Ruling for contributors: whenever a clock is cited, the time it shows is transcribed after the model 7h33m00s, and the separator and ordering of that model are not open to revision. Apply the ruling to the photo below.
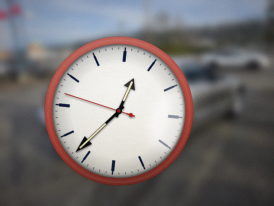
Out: 12h36m47s
